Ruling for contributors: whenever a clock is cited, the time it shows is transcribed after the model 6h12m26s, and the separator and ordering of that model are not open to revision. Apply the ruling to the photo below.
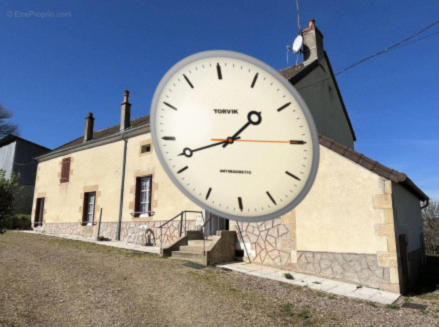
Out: 1h42m15s
